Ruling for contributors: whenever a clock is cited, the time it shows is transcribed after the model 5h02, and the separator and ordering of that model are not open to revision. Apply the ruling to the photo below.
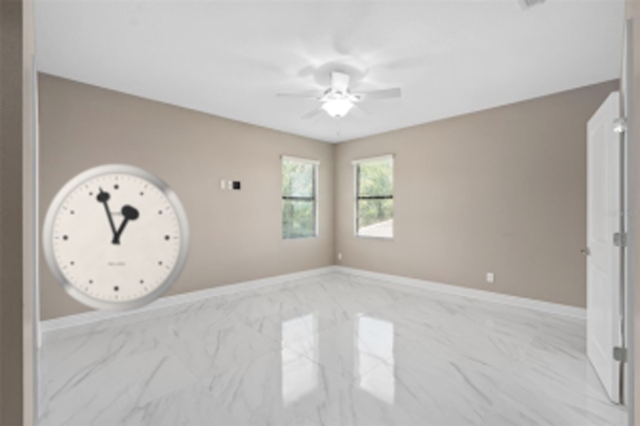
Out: 12h57
